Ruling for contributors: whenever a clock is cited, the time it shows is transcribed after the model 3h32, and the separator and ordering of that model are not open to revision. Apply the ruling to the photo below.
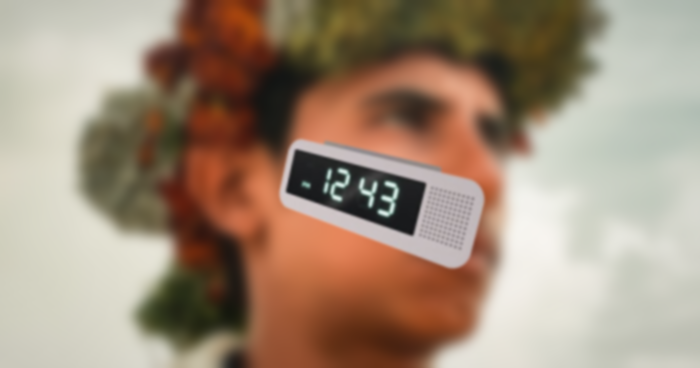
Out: 12h43
